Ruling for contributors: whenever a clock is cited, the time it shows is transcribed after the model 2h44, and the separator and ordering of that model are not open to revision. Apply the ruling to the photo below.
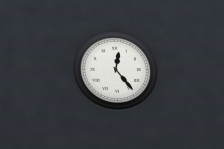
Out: 12h24
